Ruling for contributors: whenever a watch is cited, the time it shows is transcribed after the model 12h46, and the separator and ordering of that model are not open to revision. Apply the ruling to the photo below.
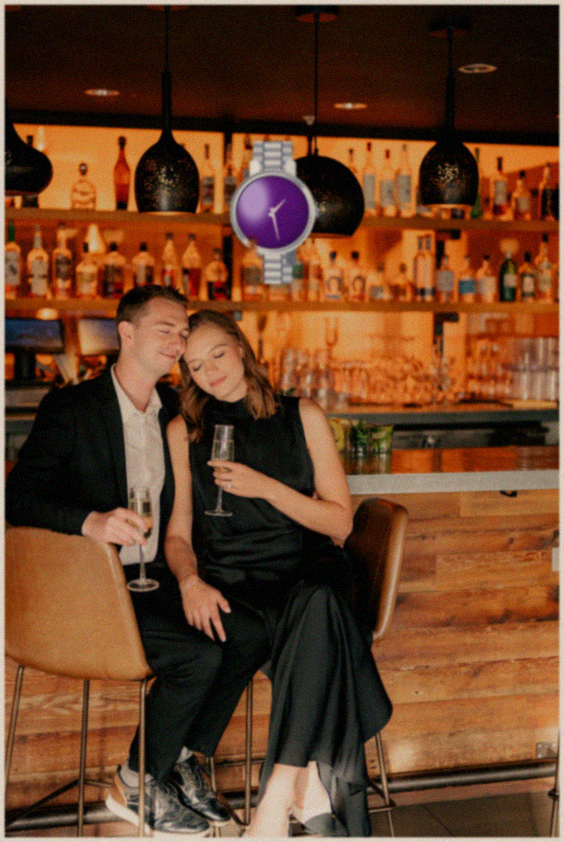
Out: 1h28
